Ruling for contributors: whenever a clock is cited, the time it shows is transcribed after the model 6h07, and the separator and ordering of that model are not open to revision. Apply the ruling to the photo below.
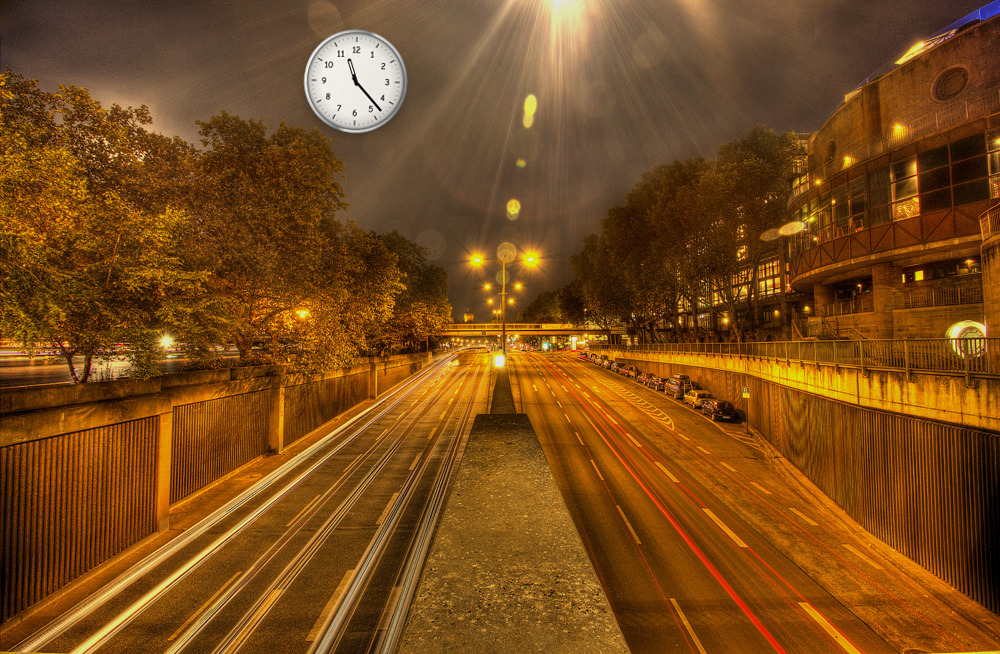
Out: 11h23
